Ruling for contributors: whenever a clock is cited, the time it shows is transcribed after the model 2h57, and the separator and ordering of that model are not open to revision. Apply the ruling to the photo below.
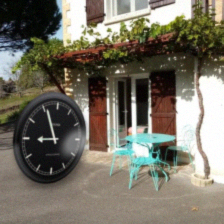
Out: 8h56
